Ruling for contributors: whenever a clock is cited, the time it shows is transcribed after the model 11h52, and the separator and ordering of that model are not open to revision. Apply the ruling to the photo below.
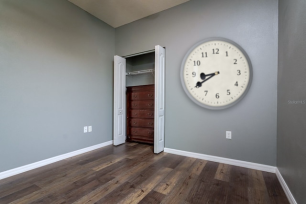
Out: 8h40
